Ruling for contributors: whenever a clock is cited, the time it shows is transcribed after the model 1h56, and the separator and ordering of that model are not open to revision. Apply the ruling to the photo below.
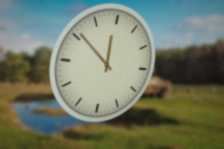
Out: 11h51
